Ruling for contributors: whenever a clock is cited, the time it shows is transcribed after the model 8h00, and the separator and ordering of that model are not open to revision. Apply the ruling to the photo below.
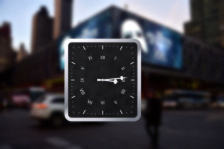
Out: 3h14
